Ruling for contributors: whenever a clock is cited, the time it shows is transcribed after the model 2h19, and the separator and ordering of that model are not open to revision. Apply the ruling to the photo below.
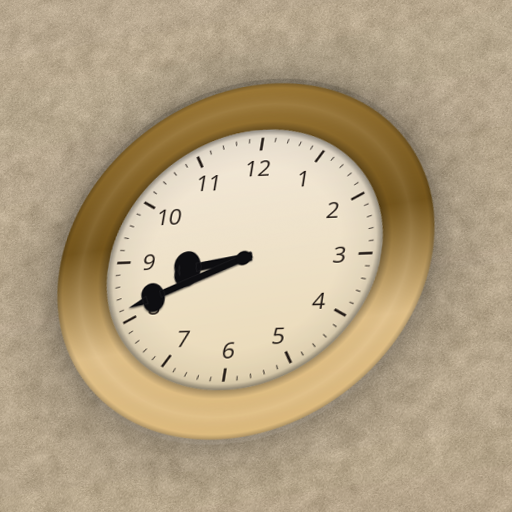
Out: 8h41
